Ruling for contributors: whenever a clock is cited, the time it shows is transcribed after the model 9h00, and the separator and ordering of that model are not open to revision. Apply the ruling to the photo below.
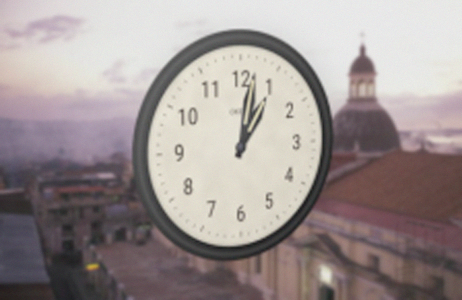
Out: 1h02
